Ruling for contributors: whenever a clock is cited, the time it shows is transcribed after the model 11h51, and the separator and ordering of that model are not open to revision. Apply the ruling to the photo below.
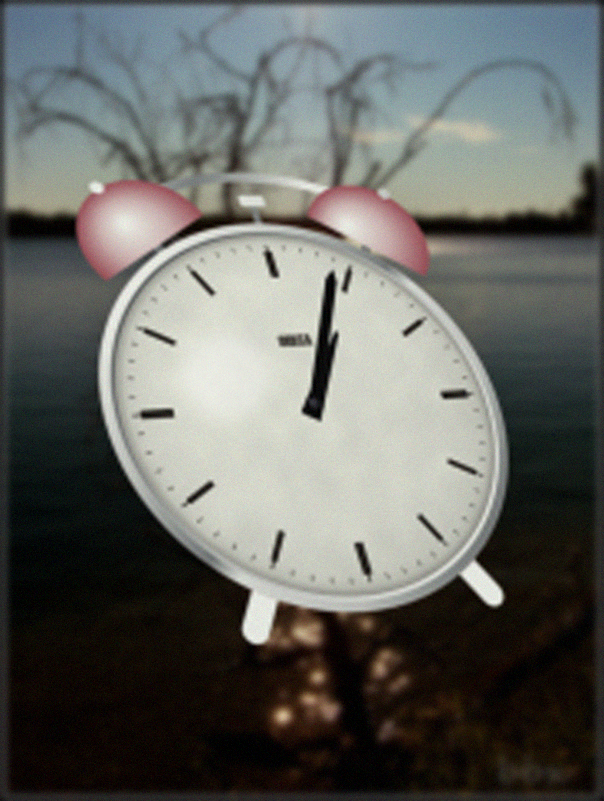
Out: 1h04
